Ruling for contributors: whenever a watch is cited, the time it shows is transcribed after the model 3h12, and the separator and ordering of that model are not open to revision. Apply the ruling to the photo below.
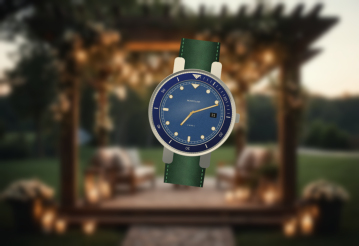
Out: 7h11
